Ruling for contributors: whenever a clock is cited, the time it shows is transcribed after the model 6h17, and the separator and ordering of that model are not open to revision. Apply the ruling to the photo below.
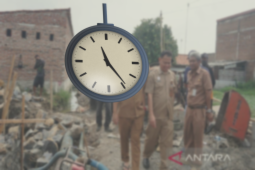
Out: 11h24
